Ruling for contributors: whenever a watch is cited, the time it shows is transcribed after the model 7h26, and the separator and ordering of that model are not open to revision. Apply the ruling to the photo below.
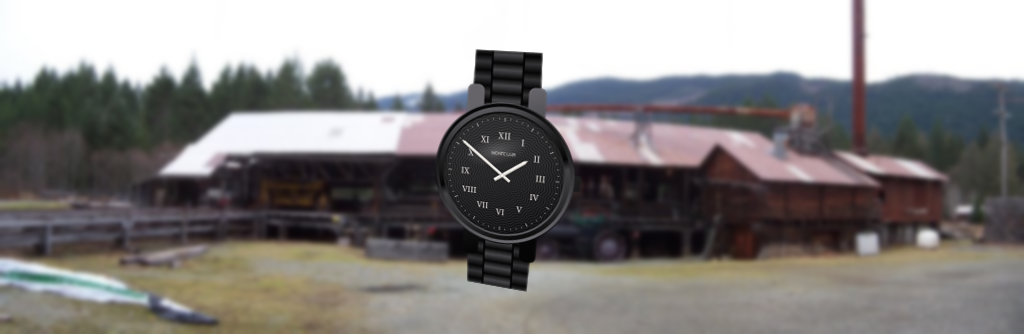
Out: 1h51
